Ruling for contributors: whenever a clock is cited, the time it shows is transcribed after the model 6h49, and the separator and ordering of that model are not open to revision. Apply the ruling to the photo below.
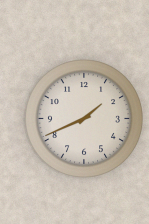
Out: 1h41
